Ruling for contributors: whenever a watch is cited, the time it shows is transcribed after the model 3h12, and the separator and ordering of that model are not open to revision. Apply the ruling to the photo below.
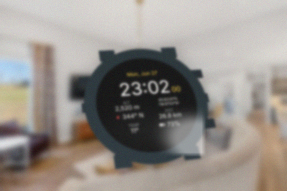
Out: 23h02
